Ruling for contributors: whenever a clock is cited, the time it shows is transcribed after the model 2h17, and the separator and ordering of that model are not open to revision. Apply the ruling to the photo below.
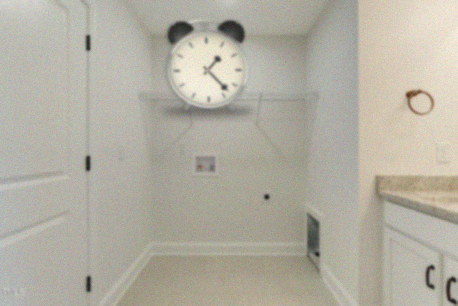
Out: 1h23
